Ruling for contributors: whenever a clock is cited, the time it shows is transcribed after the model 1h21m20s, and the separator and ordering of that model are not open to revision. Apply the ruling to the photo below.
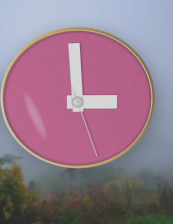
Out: 2h59m27s
